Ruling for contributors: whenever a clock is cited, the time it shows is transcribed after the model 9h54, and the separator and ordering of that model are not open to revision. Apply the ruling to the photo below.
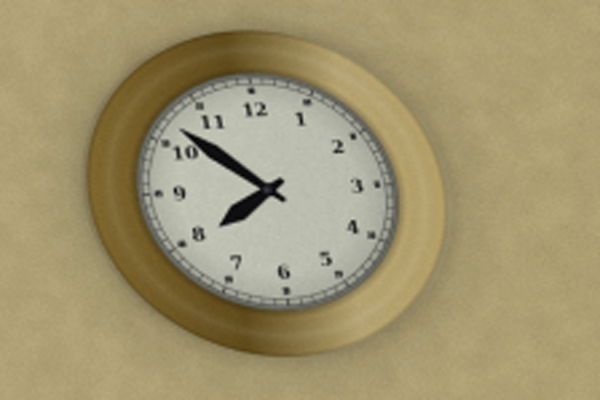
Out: 7h52
